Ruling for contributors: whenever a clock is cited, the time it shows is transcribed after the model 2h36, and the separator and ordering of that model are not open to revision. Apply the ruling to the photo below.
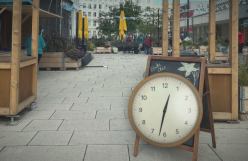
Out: 12h32
